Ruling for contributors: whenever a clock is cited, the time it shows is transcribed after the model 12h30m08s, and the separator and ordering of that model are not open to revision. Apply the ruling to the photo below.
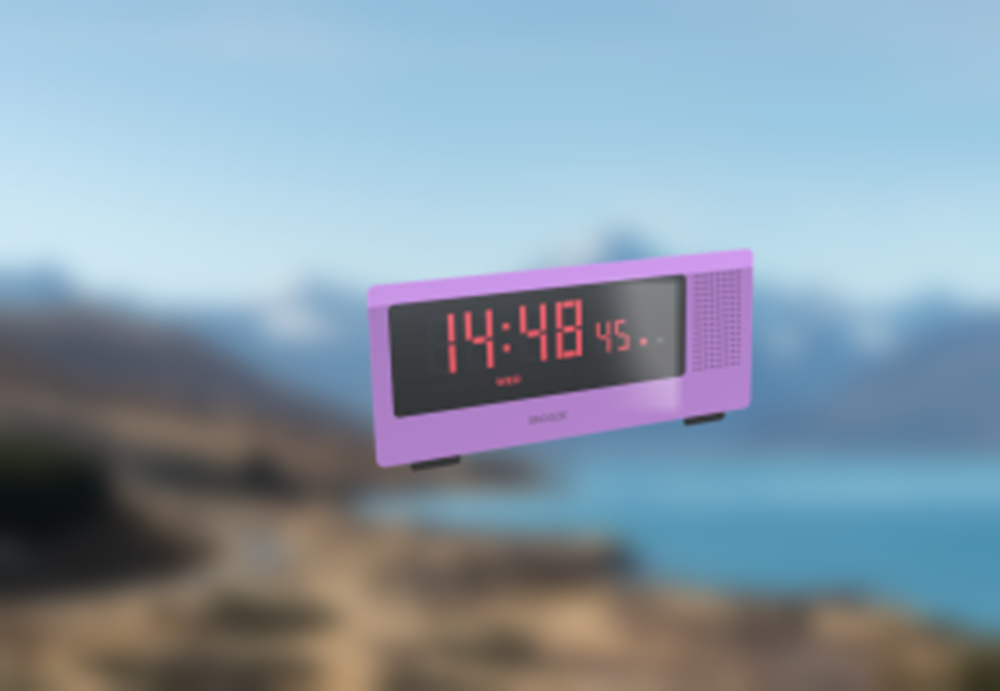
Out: 14h48m45s
